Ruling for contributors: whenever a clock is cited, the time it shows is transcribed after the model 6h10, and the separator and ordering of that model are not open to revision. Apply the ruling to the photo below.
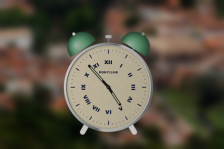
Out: 4h53
